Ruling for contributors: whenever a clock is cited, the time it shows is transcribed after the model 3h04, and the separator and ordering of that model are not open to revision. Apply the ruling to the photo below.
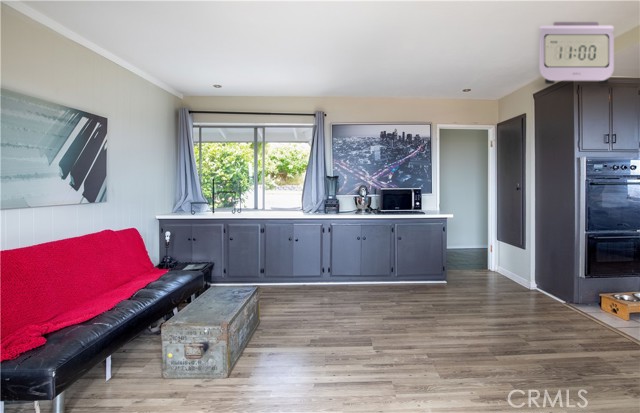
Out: 11h00
